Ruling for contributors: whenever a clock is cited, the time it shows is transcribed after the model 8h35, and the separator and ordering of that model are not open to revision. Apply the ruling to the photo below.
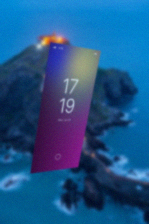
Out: 17h19
